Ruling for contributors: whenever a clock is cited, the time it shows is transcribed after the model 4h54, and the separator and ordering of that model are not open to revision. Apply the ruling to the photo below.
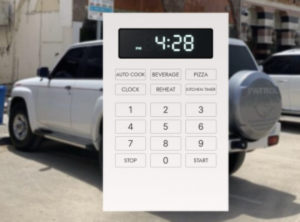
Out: 4h28
